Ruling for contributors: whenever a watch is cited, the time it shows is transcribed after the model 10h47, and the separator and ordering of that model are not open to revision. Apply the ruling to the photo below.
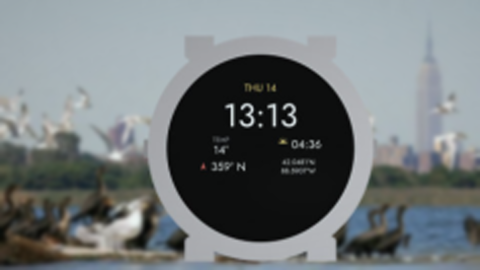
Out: 13h13
